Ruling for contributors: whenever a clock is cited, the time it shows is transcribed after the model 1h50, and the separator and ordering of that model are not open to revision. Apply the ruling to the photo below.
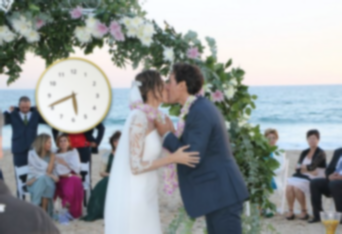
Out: 5h41
